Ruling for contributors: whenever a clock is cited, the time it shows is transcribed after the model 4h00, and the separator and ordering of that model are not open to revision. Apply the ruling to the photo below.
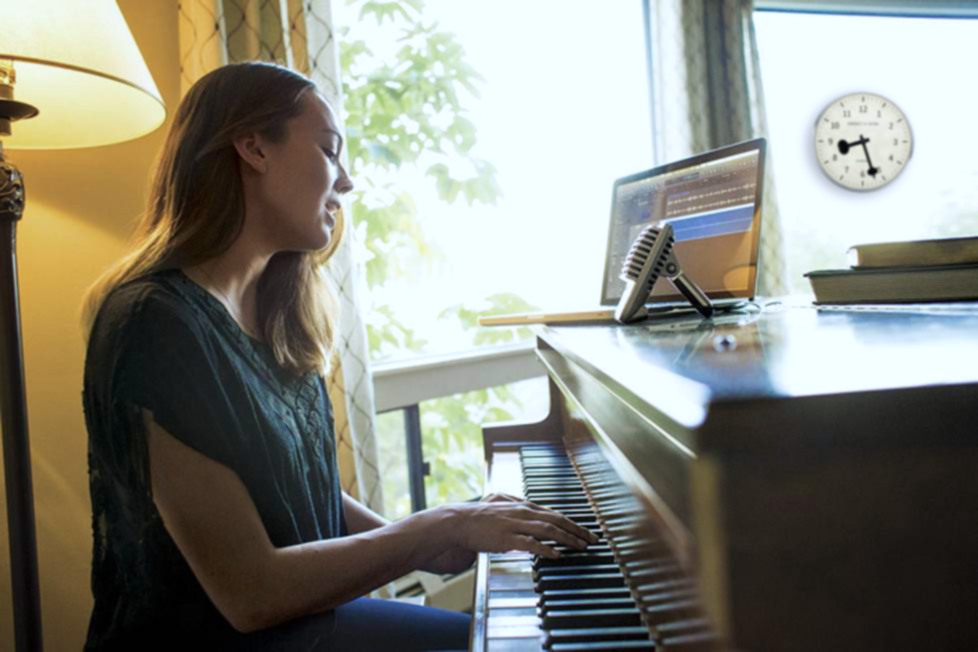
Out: 8h27
